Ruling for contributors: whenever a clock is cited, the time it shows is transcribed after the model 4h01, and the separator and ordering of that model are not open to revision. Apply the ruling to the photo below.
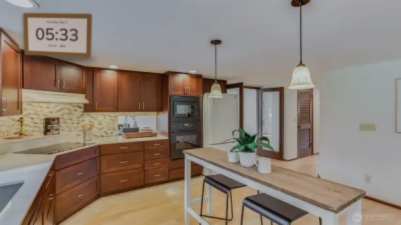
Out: 5h33
